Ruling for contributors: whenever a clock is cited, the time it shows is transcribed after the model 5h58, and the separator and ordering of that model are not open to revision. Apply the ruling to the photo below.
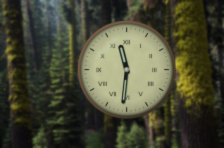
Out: 11h31
